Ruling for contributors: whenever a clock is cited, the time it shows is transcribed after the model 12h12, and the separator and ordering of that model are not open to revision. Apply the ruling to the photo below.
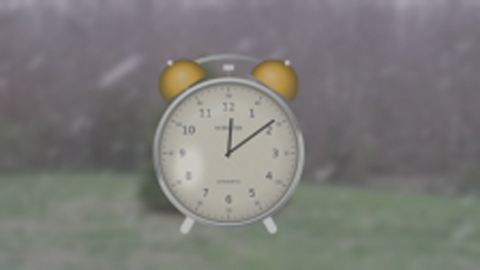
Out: 12h09
